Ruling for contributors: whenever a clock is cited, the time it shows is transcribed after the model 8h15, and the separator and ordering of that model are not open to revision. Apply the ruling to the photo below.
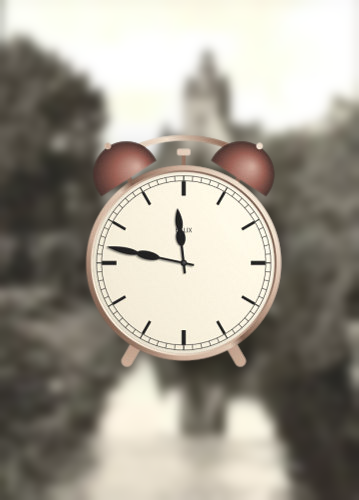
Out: 11h47
